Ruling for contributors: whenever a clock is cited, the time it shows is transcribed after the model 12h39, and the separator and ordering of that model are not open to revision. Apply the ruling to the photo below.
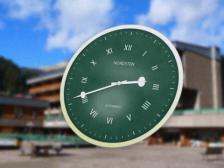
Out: 2h41
